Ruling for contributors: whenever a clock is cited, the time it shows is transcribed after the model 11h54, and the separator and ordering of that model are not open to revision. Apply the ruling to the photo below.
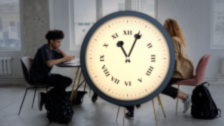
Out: 11h04
